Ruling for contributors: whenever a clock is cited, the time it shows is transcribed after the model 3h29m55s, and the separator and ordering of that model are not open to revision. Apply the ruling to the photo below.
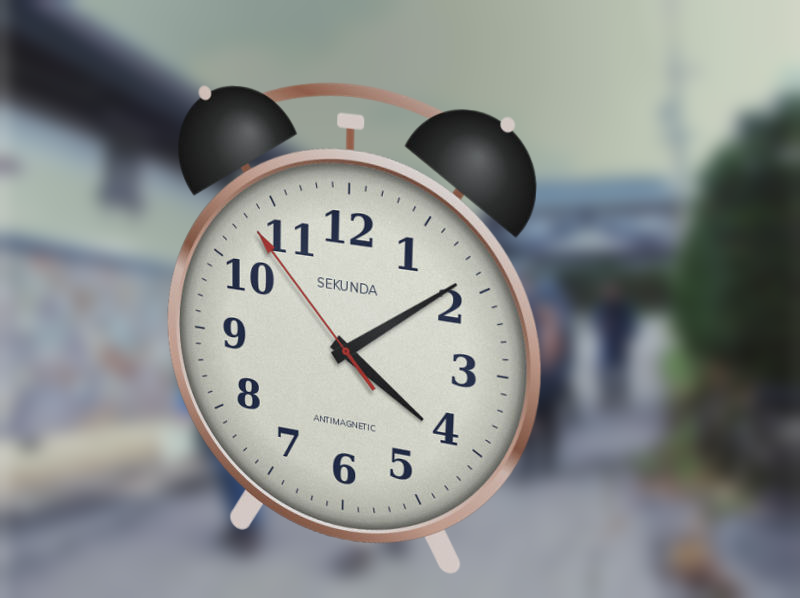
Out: 4h08m53s
